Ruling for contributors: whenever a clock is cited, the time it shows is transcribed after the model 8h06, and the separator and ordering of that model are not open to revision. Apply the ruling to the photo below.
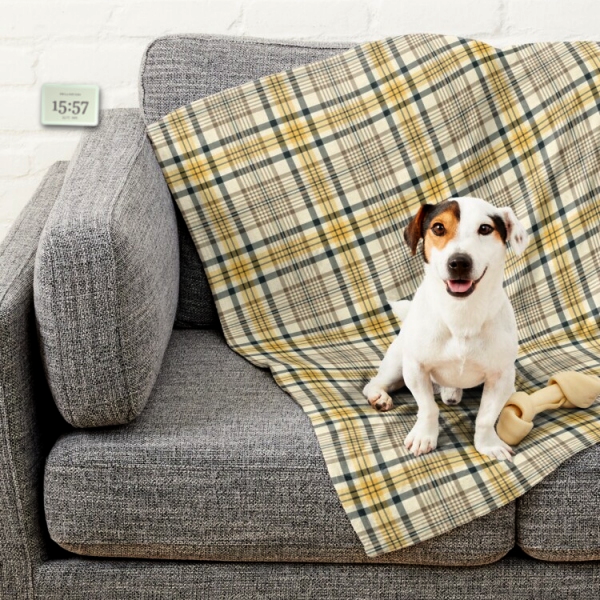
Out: 15h57
